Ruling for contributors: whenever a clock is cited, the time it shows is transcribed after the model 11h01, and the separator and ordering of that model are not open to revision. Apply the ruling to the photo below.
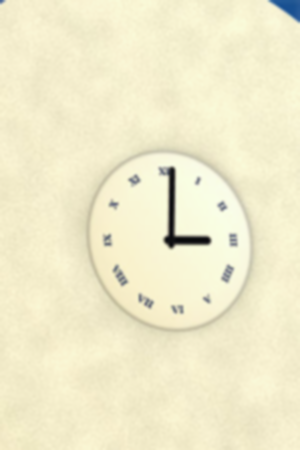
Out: 3h01
